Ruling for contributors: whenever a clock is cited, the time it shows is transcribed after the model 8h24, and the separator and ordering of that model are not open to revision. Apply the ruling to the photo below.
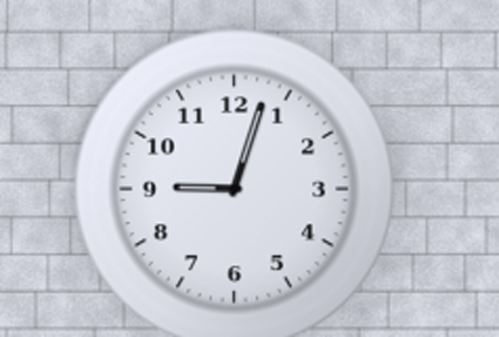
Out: 9h03
